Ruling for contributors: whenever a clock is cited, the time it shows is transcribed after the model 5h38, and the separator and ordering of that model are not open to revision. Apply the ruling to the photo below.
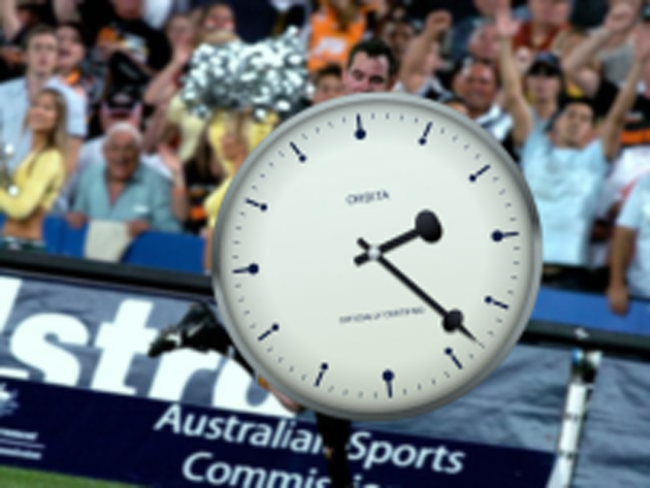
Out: 2h23
